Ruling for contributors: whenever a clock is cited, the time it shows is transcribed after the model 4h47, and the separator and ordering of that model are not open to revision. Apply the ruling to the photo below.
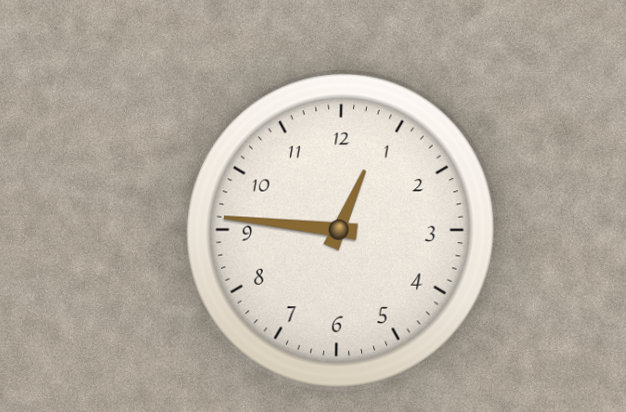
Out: 12h46
